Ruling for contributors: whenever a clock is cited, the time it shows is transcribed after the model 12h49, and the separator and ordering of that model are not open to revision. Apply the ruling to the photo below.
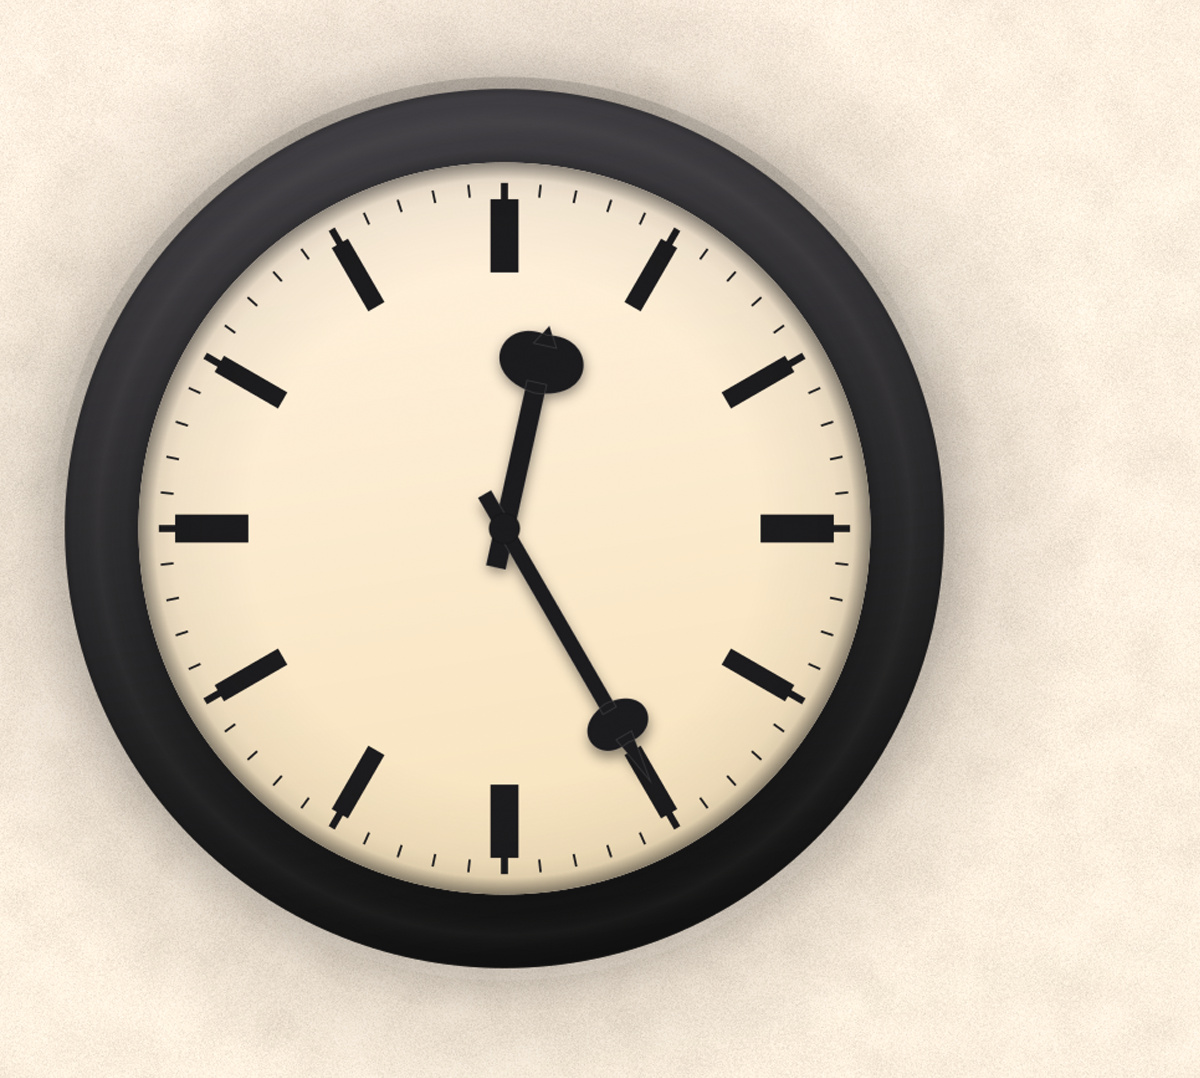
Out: 12h25
